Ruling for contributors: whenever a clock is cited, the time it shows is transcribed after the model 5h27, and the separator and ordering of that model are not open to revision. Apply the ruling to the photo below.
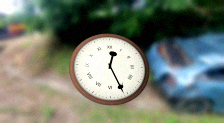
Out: 12h26
